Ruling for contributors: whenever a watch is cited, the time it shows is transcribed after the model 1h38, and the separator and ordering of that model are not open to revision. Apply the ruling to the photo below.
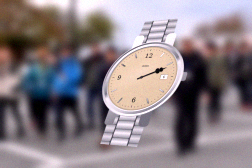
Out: 2h11
